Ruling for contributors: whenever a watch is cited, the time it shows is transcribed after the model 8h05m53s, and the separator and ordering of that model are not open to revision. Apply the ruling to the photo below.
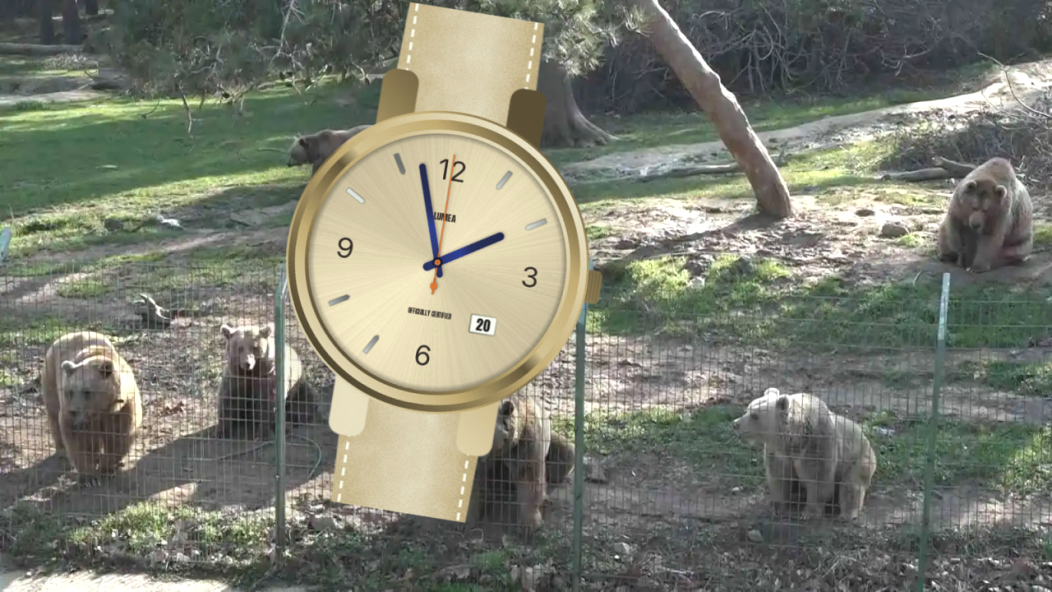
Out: 1h57m00s
